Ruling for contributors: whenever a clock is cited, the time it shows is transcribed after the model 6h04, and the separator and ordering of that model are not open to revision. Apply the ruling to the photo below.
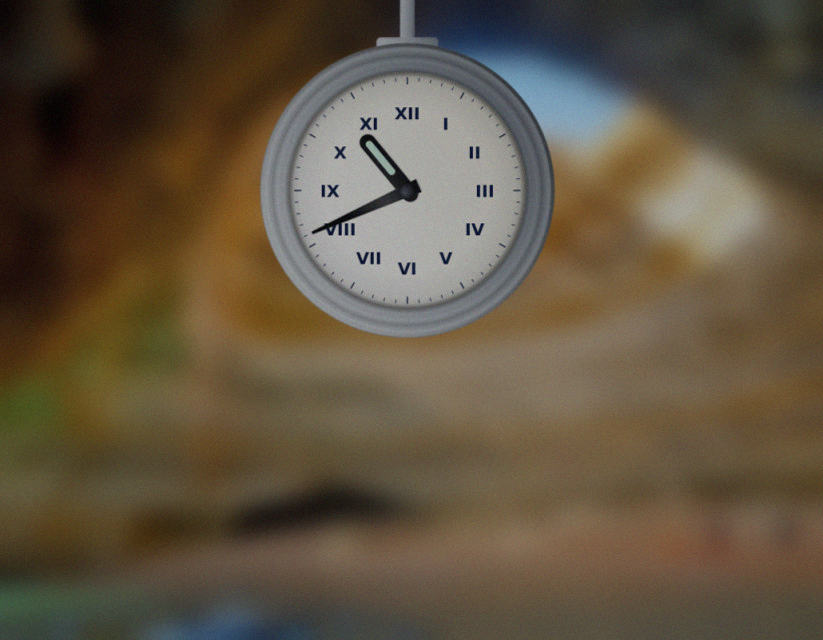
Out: 10h41
